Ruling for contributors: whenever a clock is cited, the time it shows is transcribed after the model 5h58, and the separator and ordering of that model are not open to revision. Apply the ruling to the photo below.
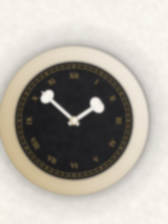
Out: 1h52
